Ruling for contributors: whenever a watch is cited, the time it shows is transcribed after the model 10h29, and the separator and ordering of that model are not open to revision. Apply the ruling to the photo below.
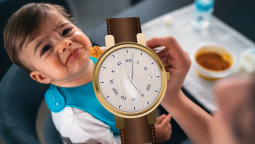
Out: 5h02
